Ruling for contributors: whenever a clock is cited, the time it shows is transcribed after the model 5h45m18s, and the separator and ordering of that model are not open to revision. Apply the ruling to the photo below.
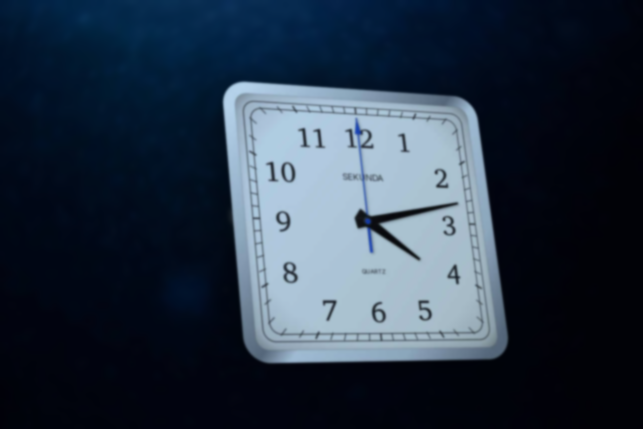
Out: 4h13m00s
